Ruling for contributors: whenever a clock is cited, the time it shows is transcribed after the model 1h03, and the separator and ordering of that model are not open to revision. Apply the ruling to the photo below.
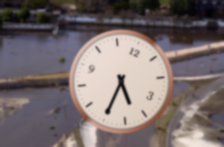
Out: 4h30
